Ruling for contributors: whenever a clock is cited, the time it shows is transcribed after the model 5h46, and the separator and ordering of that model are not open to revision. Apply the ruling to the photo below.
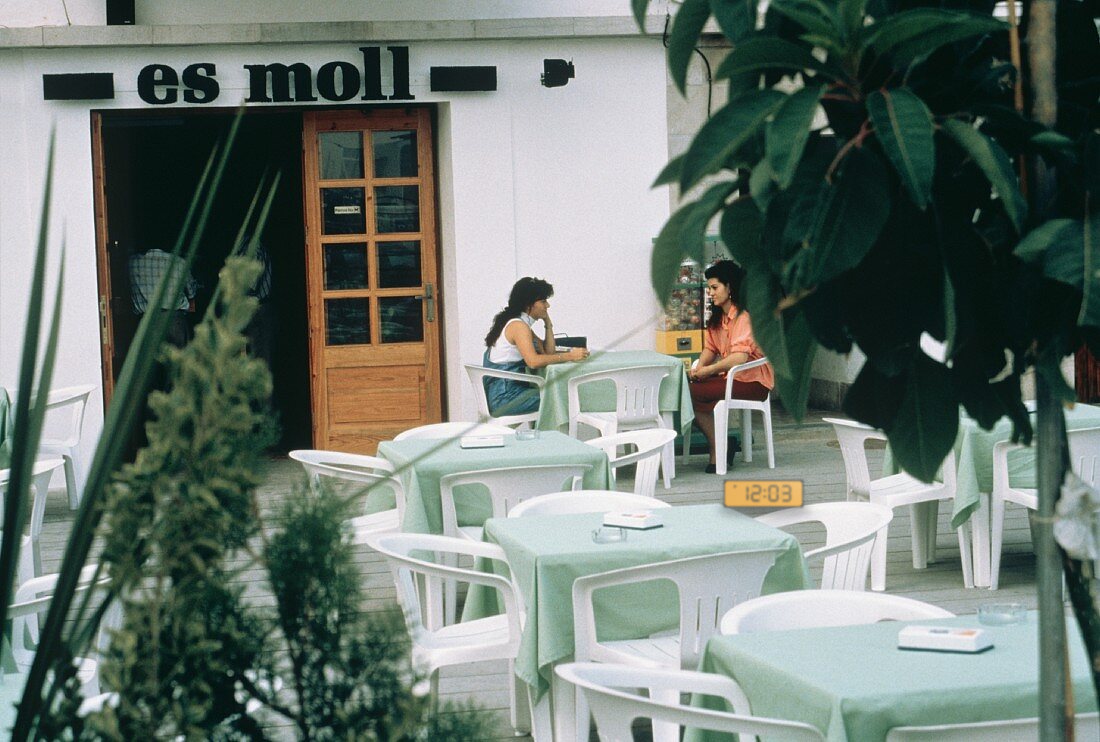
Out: 12h03
